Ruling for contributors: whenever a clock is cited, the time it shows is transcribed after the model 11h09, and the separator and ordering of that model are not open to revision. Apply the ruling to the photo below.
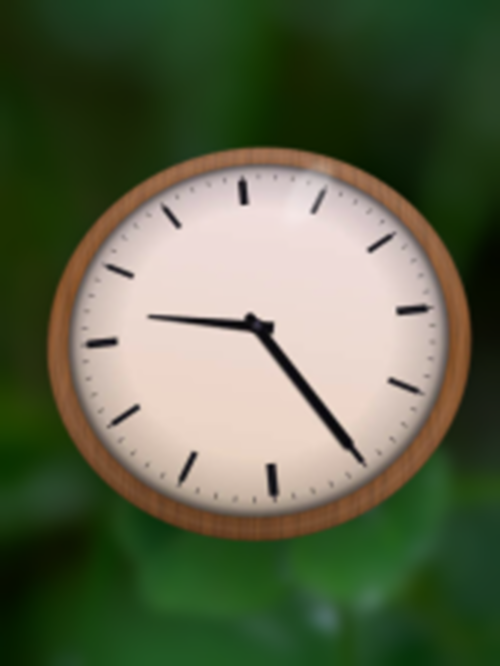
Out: 9h25
